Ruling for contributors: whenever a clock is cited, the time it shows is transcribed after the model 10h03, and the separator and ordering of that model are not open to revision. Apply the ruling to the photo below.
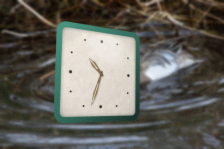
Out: 10h33
